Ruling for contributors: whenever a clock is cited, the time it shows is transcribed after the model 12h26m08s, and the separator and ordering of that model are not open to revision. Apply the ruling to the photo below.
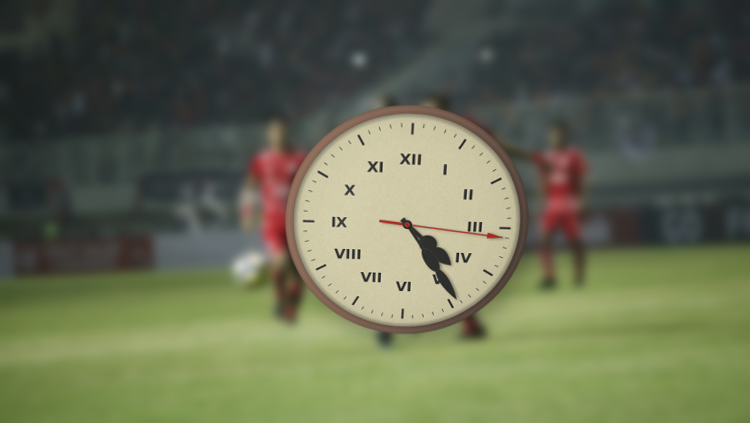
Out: 4h24m16s
